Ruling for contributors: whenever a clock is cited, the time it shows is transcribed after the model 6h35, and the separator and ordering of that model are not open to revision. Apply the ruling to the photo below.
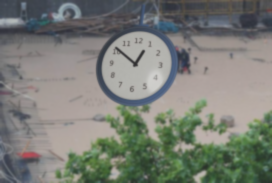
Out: 12h51
